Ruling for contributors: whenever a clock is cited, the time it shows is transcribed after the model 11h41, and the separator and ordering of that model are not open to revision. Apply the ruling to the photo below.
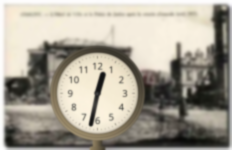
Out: 12h32
